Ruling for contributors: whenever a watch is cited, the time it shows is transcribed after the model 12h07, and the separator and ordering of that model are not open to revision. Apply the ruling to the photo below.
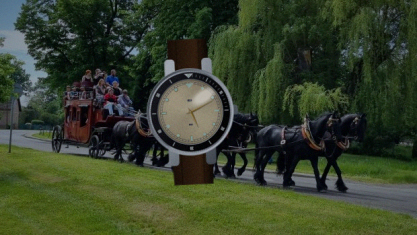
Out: 5h11
